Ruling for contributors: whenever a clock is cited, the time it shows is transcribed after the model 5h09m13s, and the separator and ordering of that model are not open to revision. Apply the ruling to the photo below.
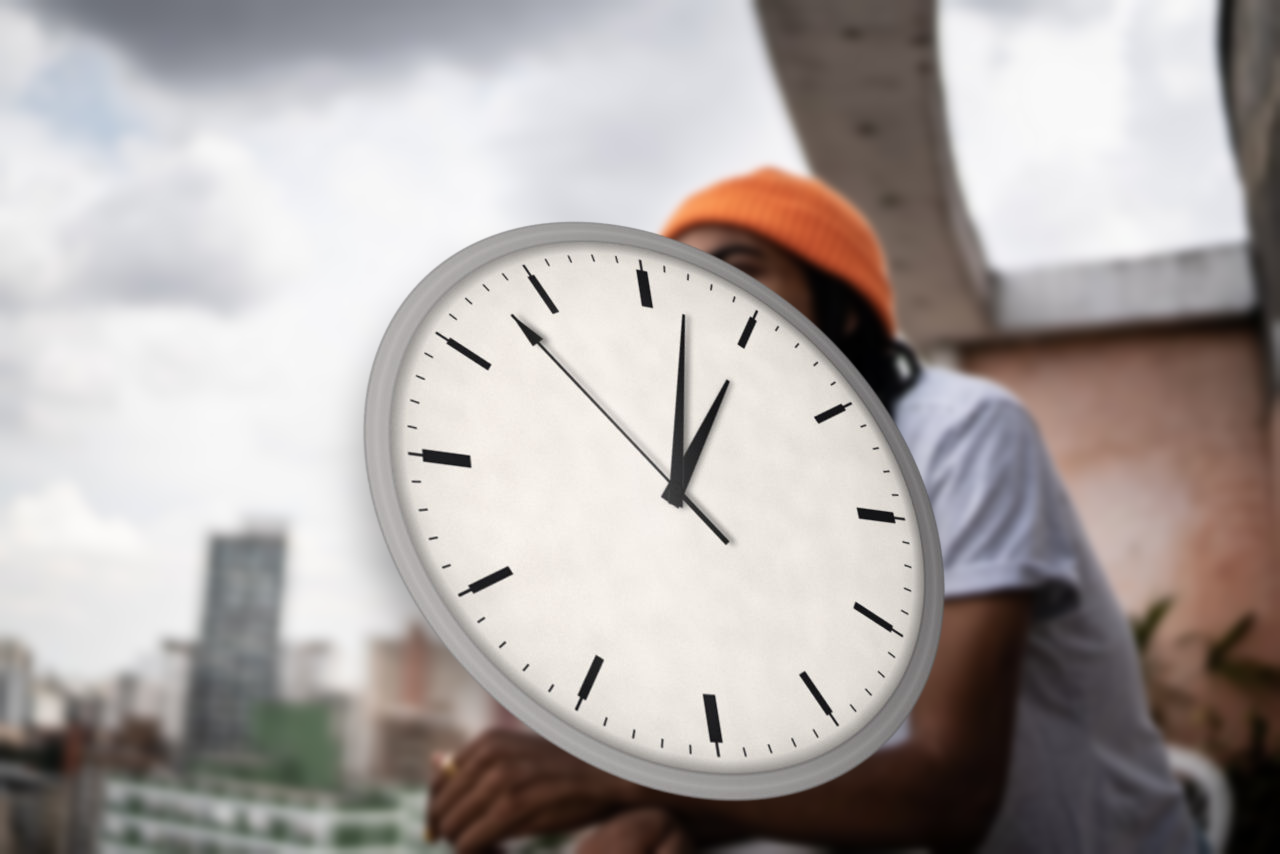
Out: 1h01m53s
